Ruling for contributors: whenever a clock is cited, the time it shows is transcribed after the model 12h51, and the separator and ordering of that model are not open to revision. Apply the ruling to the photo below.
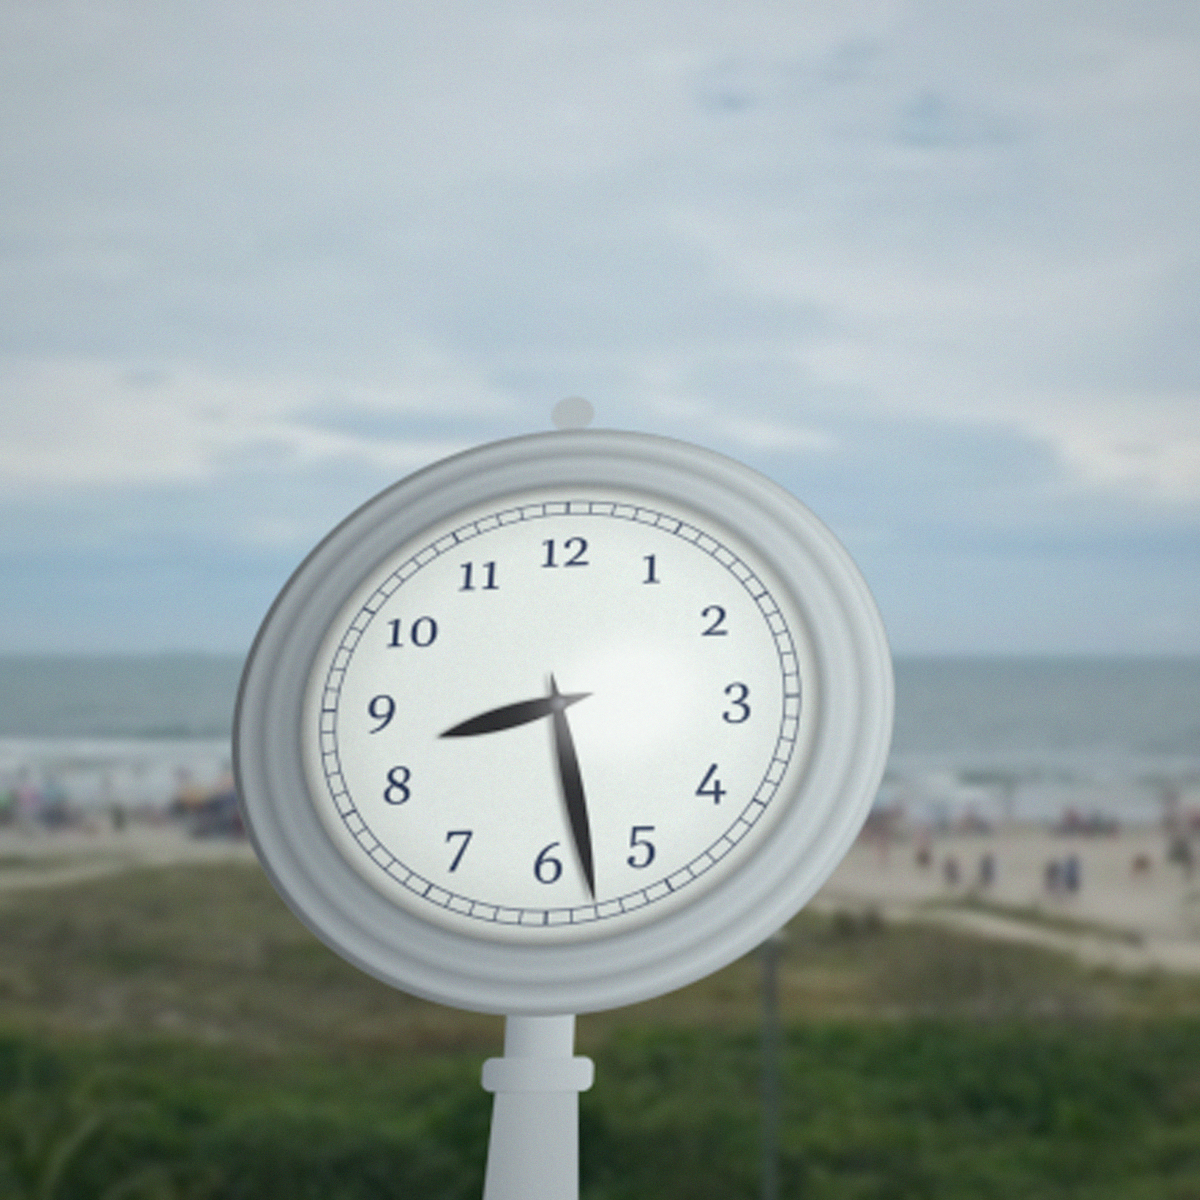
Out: 8h28
